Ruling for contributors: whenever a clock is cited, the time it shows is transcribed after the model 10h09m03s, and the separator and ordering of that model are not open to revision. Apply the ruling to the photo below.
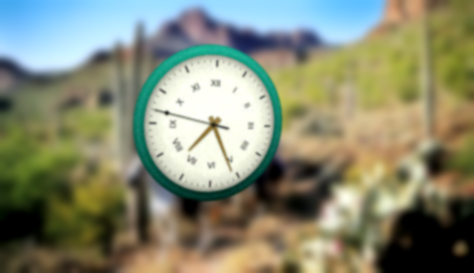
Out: 7h25m47s
